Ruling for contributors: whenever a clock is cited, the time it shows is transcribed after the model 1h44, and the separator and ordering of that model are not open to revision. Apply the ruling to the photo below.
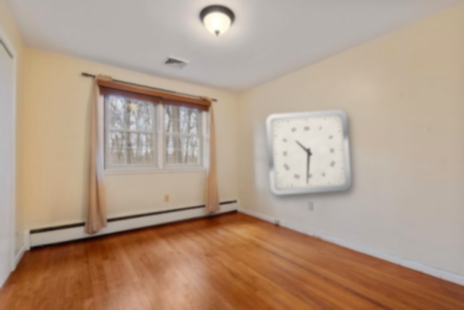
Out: 10h31
